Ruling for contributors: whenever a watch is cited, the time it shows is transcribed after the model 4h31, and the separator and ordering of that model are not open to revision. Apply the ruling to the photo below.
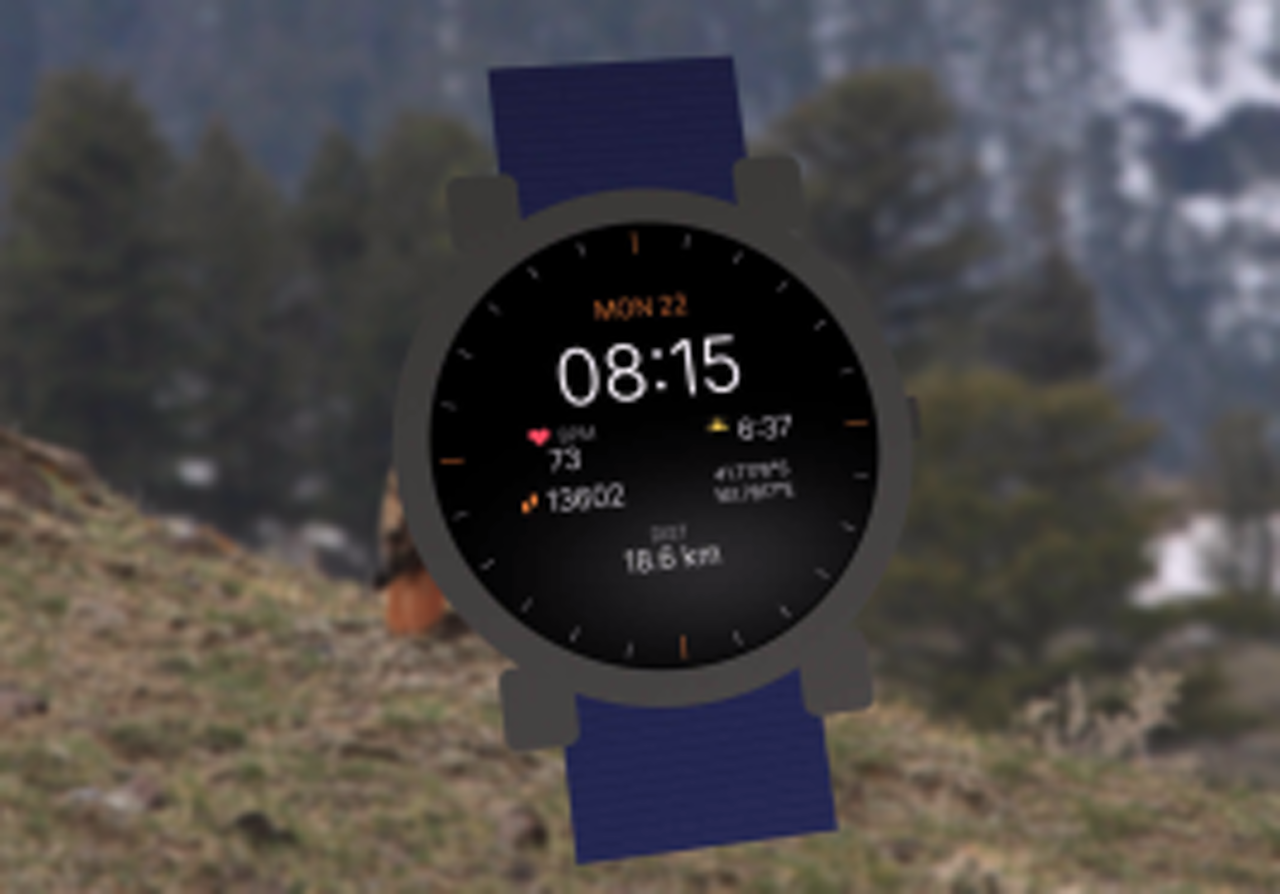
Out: 8h15
